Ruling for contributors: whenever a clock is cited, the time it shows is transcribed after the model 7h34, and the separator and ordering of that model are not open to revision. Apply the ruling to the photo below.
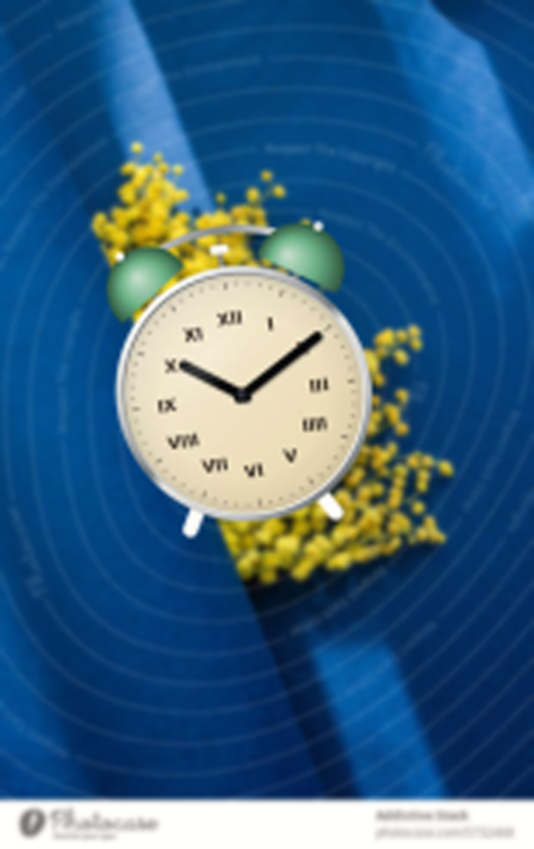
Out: 10h10
